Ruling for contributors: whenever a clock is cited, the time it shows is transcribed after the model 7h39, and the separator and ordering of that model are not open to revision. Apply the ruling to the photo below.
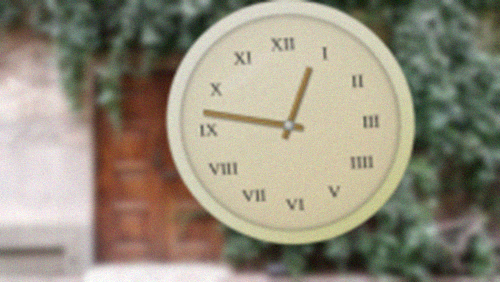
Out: 12h47
